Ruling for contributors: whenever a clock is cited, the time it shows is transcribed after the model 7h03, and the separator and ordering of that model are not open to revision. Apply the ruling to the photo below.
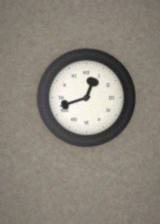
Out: 12h42
